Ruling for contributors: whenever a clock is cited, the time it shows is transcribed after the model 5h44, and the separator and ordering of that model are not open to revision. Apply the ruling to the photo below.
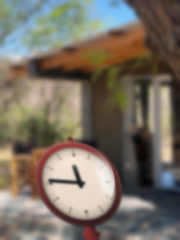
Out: 11h46
